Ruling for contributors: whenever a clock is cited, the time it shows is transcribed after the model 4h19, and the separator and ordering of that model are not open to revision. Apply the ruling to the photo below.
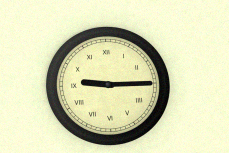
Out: 9h15
